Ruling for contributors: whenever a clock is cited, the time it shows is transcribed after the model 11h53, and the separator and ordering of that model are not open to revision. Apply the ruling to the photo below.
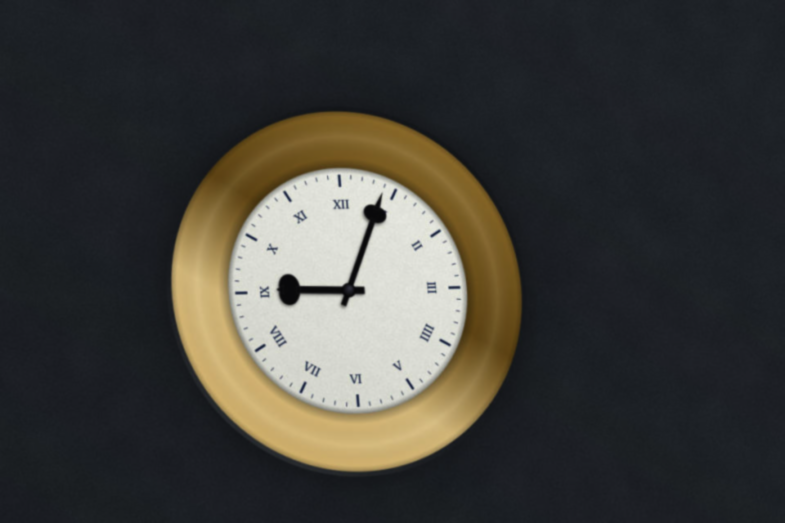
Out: 9h04
